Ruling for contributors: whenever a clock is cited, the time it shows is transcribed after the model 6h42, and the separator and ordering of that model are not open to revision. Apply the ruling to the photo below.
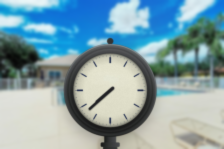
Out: 7h38
